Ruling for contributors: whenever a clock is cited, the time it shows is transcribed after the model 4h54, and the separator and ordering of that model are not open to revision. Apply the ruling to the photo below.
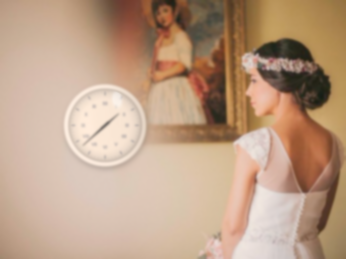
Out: 1h38
